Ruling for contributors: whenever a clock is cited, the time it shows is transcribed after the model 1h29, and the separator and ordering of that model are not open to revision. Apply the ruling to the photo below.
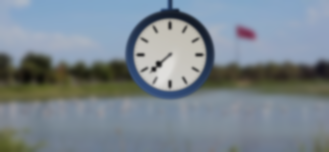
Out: 7h38
